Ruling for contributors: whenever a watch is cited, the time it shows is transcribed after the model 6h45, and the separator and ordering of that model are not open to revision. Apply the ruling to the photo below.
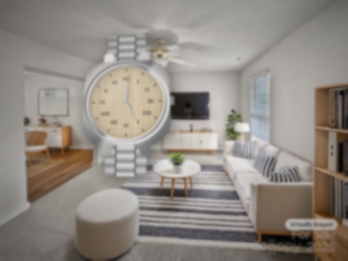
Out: 5h01
